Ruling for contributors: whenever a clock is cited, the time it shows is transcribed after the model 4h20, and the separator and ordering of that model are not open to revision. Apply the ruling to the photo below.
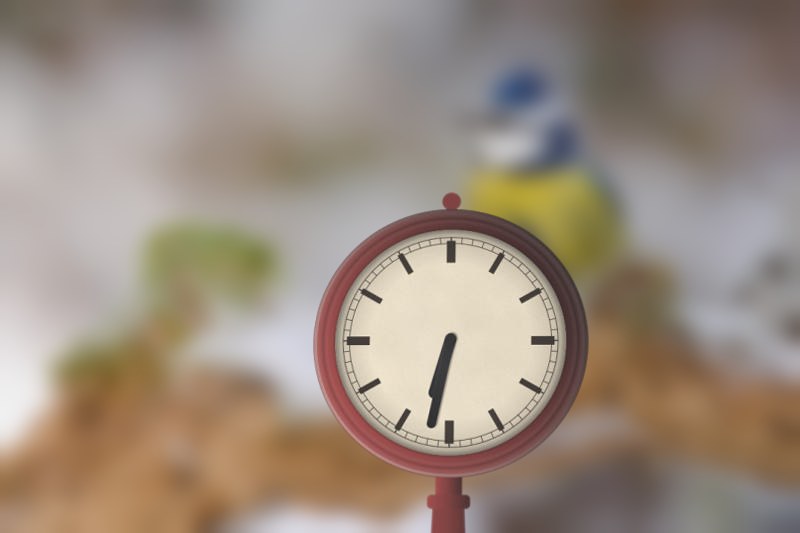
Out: 6h32
